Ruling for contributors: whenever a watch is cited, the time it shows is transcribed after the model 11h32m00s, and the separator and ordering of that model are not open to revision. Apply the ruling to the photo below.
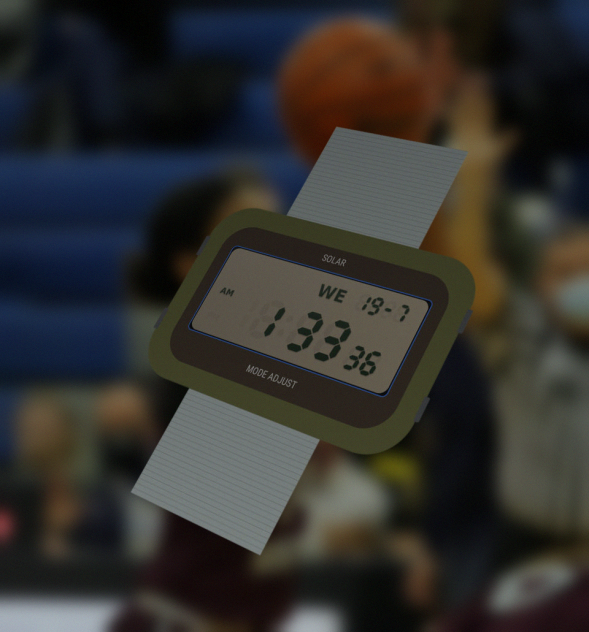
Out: 1h33m36s
